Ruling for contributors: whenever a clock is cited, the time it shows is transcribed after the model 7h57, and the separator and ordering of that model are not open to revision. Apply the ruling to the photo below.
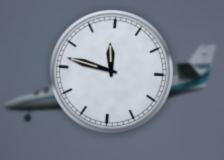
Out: 11h47
